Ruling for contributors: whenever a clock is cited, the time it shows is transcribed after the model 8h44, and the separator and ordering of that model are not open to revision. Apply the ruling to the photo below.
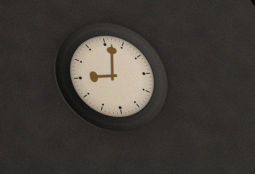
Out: 9h02
